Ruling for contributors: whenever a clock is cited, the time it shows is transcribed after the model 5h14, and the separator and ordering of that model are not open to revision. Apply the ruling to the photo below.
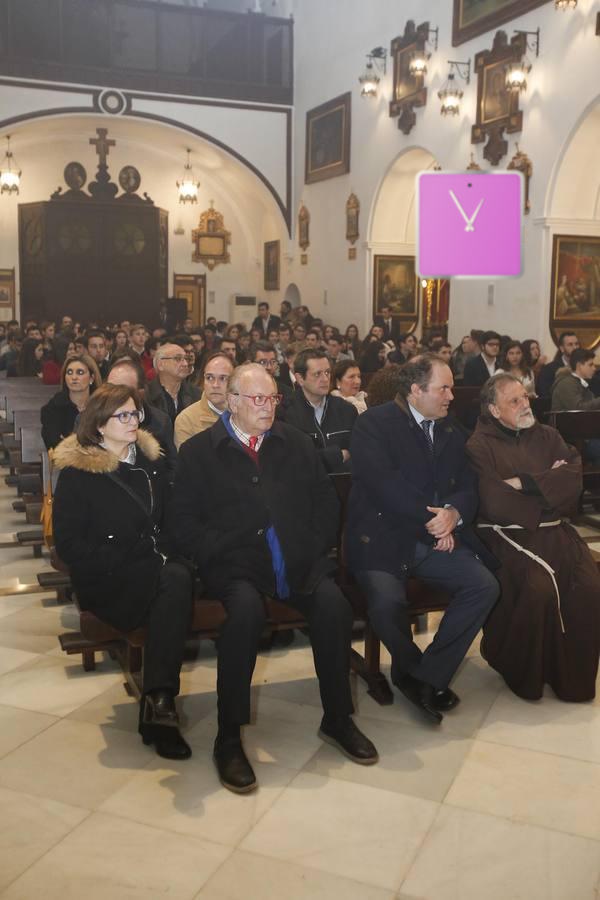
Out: 12h55
